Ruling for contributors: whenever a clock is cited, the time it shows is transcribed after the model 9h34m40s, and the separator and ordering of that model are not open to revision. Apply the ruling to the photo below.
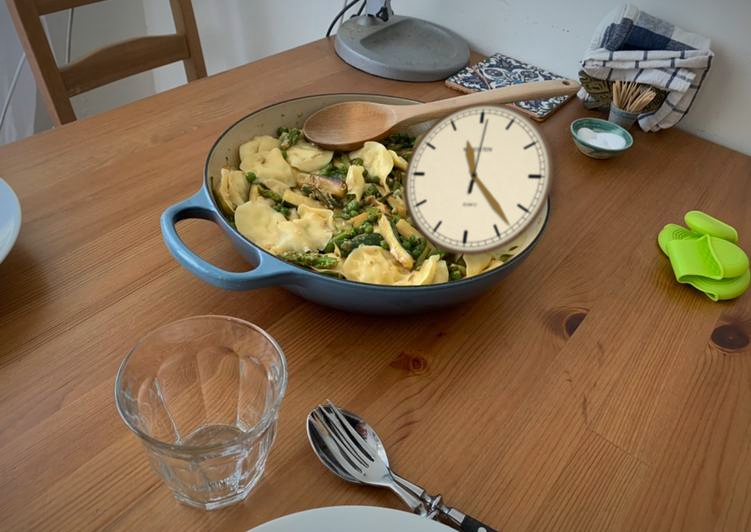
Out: 11h23m01s
